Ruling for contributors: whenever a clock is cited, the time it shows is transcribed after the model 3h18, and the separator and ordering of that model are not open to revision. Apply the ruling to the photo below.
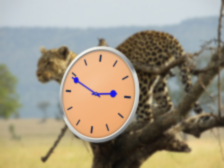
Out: 2h49
